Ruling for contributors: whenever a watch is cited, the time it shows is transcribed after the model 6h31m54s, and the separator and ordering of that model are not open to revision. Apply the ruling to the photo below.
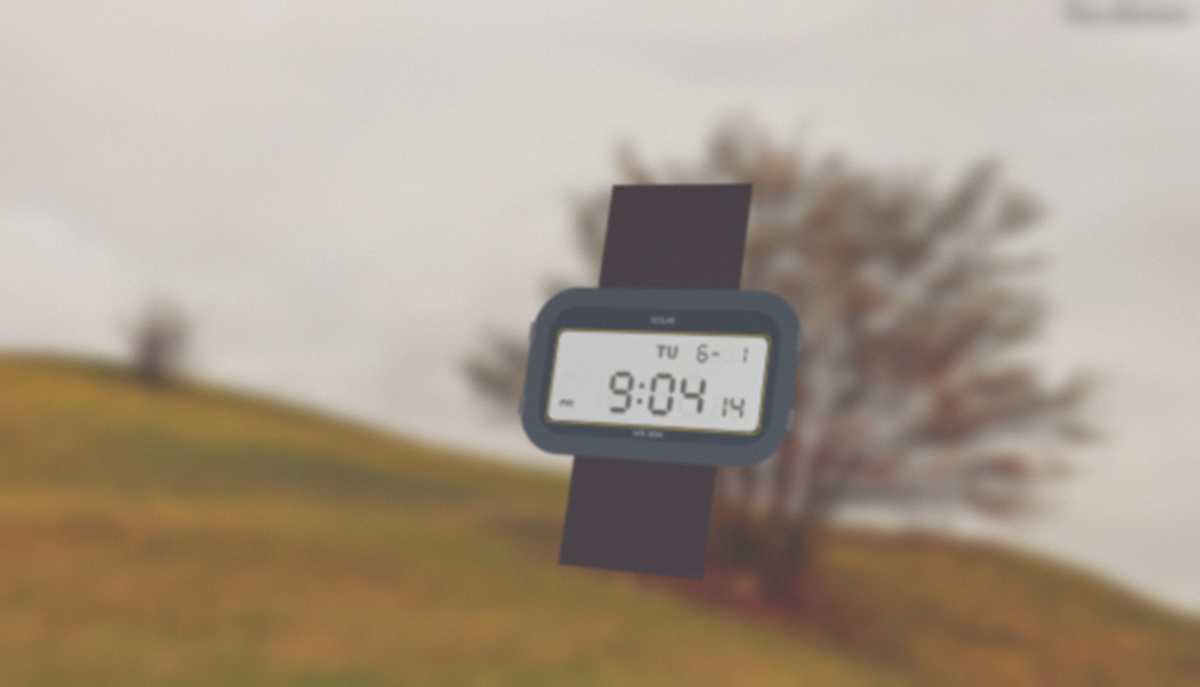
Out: 9h04m14s
